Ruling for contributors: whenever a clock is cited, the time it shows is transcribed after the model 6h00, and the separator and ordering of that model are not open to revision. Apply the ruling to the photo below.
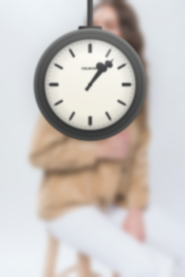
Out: 1h07
